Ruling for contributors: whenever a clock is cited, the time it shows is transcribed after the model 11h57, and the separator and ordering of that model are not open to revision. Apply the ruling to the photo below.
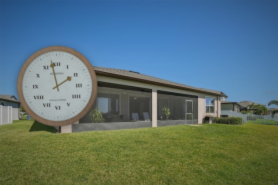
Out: 1h58
